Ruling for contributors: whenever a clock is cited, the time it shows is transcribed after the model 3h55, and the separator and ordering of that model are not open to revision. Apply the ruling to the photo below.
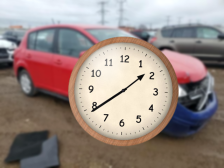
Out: 1h39
